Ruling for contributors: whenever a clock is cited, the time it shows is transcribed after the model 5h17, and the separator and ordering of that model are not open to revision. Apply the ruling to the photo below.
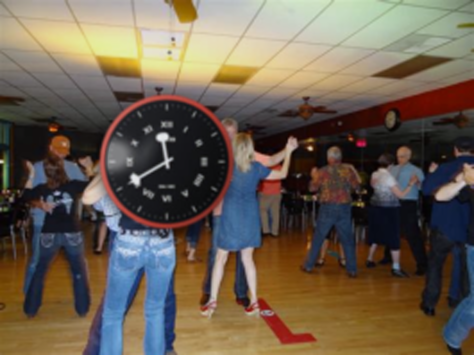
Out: 11h40
